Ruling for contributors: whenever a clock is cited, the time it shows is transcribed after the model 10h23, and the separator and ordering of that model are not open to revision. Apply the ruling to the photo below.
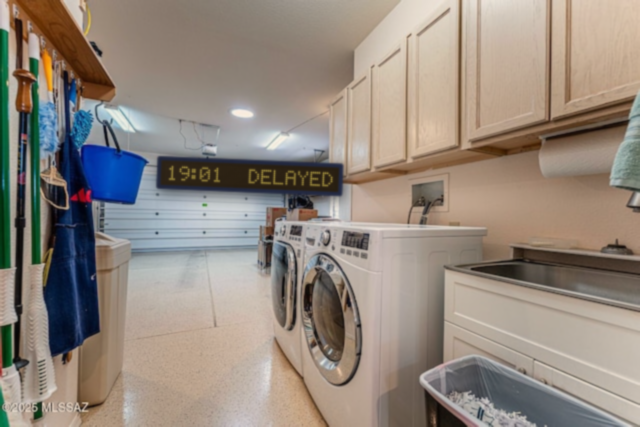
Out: 19h01
